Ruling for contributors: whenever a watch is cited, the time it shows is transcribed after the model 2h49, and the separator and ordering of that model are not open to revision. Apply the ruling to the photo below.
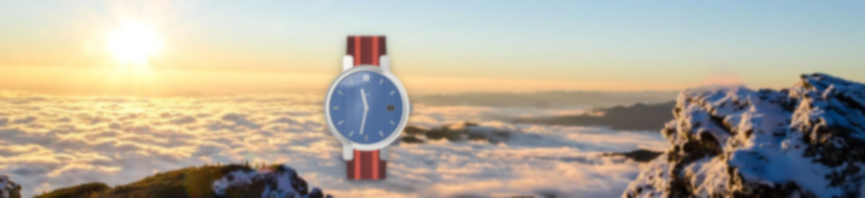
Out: 11h32
